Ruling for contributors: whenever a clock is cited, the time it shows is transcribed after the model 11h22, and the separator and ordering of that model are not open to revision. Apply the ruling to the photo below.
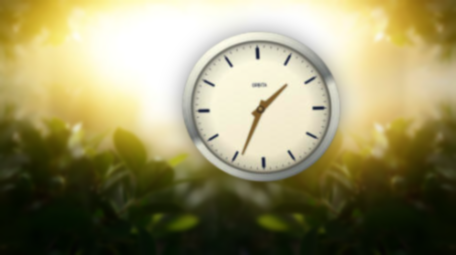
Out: 1h34
